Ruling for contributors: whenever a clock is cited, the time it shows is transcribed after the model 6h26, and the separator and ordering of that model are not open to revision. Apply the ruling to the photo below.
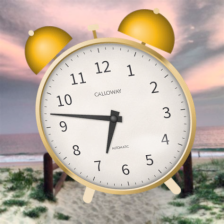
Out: 6h47
